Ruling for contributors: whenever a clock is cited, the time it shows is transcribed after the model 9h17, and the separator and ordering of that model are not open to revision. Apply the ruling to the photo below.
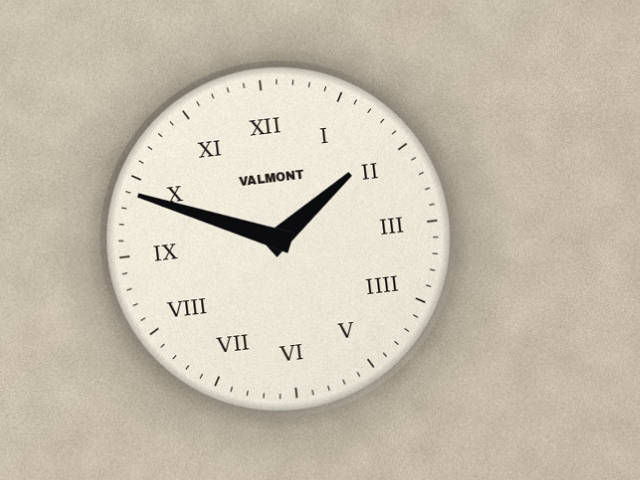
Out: 1h49
